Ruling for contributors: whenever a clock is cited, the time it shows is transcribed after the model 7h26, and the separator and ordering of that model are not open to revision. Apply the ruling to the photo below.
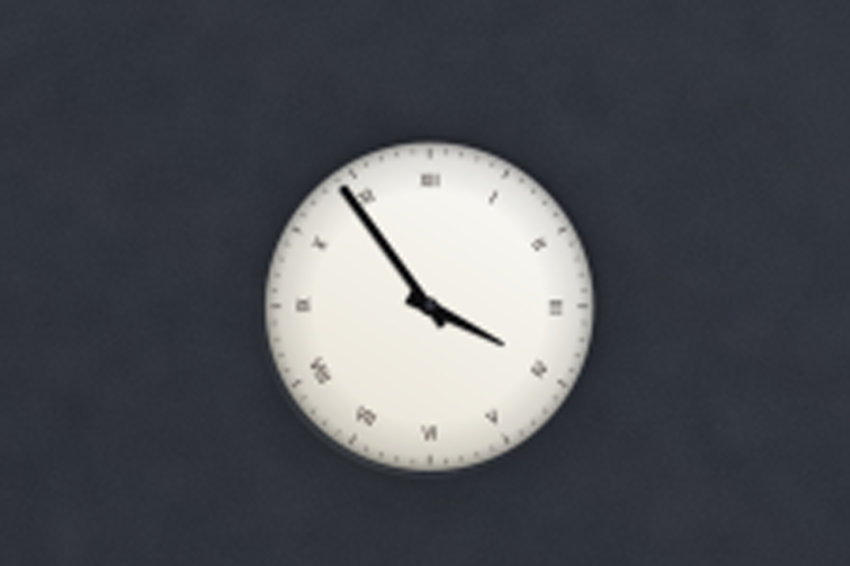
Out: 3h54
